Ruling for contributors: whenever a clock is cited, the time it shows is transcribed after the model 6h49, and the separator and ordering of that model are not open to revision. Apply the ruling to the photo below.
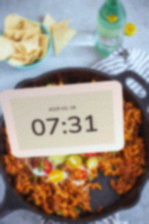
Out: 7h31
